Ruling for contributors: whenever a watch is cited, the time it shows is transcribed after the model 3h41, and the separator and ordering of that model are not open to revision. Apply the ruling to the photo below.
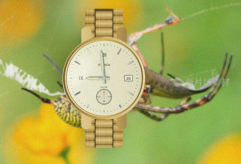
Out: 8h59
